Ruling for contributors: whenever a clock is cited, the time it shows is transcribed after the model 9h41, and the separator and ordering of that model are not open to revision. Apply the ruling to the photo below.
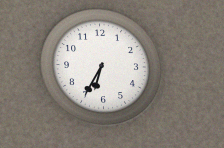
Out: 6h35
